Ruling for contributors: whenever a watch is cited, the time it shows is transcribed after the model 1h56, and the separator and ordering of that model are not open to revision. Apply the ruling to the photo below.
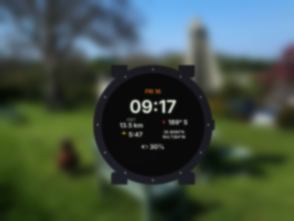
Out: 9h17
